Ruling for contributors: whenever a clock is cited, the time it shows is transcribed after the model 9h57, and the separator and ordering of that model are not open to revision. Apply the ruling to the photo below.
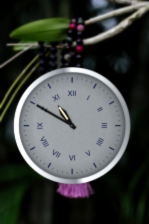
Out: 10h50
